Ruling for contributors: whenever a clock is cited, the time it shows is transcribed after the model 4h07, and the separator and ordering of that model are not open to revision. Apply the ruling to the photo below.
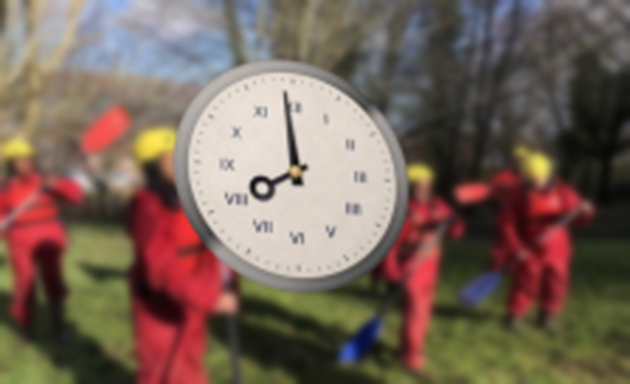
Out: 7h59
